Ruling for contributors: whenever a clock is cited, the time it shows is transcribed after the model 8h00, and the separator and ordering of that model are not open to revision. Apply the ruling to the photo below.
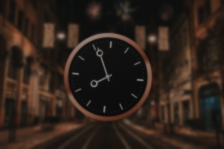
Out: 7h56
